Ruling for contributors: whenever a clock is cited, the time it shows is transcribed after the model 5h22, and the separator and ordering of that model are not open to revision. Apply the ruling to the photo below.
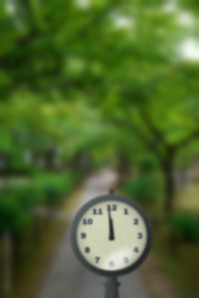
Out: 11h59
